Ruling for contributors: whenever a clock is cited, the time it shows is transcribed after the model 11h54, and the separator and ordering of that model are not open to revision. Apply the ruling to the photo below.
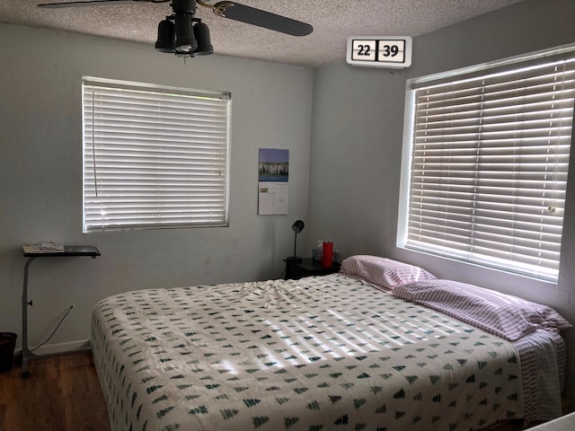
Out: 22h39
